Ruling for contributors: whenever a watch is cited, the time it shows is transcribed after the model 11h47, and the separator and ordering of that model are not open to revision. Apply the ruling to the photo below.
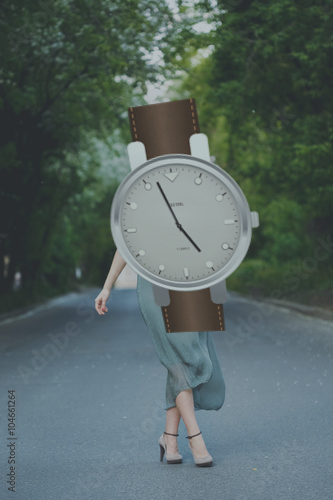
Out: 4h57
